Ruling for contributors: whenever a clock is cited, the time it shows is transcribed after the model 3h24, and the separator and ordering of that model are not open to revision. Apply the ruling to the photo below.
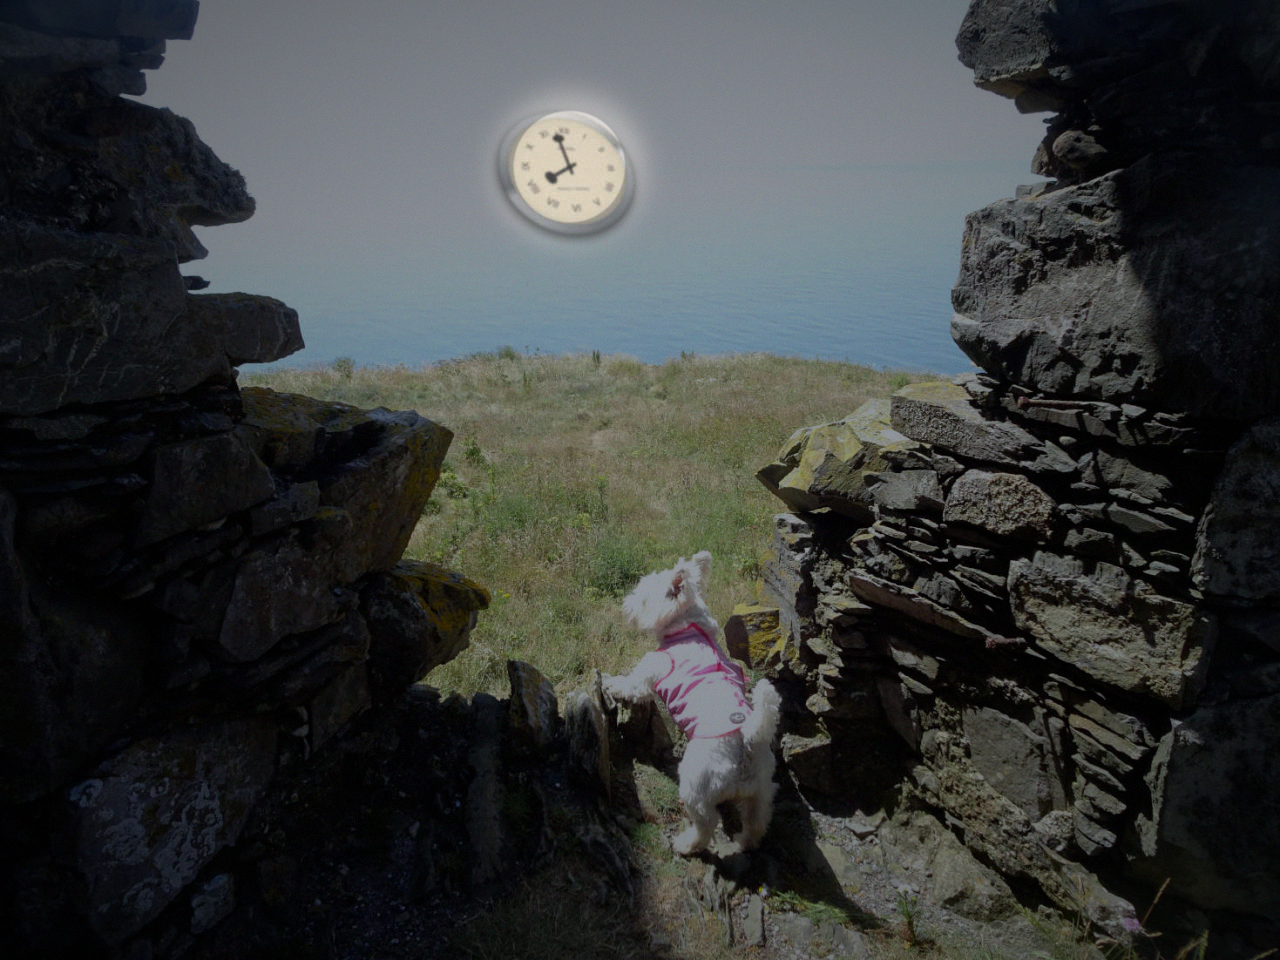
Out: 7h58
